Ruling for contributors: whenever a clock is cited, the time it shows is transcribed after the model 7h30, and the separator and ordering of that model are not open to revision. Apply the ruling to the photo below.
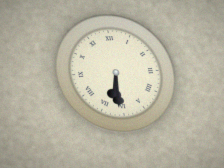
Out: 6h31
